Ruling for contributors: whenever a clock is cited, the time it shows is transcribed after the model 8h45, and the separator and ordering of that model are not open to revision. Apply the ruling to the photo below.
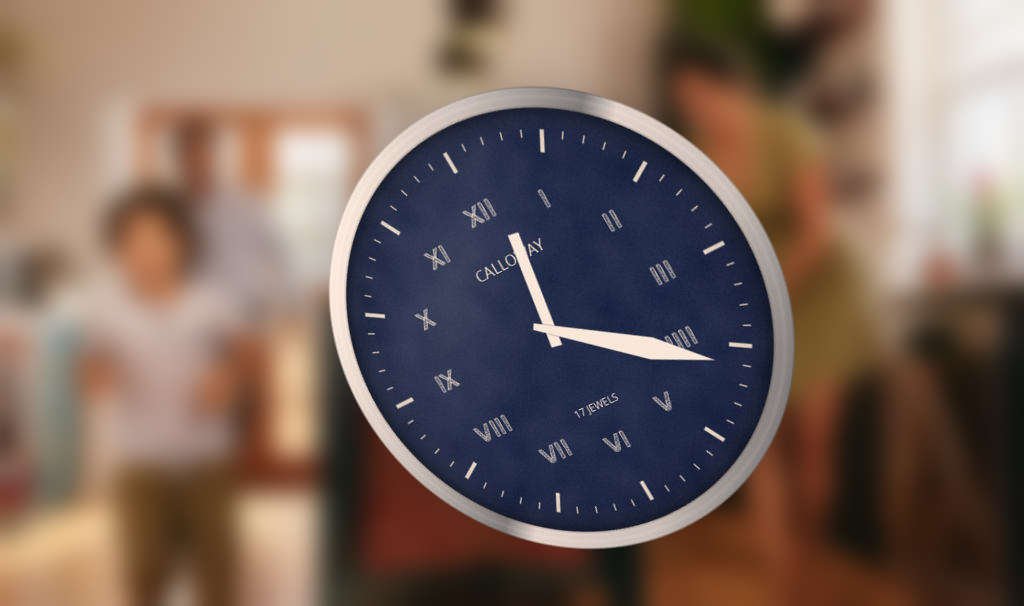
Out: 12h21
